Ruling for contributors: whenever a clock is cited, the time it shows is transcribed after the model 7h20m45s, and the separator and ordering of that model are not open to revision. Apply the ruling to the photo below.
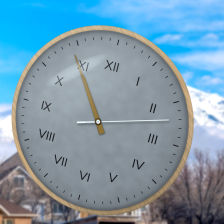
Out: 10h54m12s
